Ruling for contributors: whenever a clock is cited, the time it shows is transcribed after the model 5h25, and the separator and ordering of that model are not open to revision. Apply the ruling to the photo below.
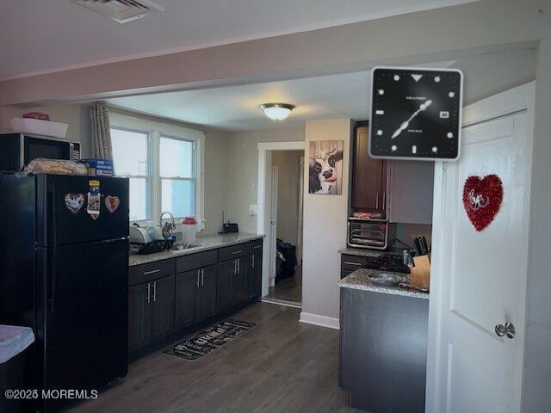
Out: 1h37
